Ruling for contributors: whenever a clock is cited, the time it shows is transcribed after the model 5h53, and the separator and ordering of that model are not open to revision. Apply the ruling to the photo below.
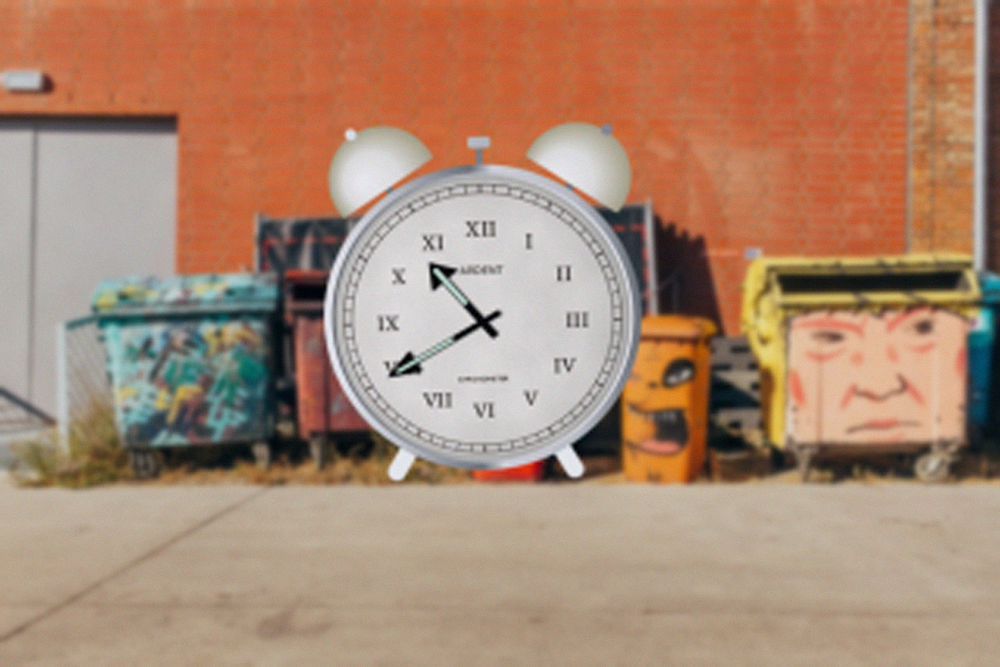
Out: 10h40
